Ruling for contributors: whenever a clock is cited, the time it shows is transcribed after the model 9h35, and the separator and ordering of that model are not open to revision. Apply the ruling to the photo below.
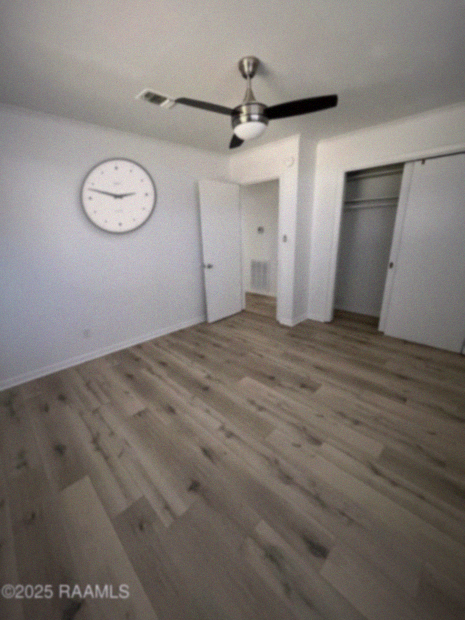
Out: 2h48
